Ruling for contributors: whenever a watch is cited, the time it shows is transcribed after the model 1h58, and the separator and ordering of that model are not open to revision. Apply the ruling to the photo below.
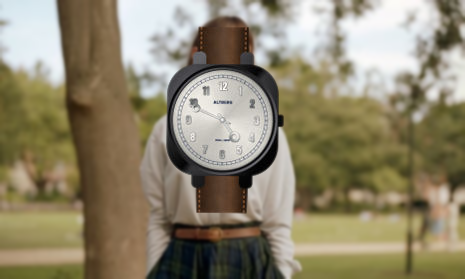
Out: 4h49
